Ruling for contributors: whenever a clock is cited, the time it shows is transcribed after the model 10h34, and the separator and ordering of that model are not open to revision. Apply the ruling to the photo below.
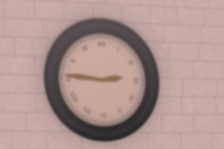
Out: 2h46
